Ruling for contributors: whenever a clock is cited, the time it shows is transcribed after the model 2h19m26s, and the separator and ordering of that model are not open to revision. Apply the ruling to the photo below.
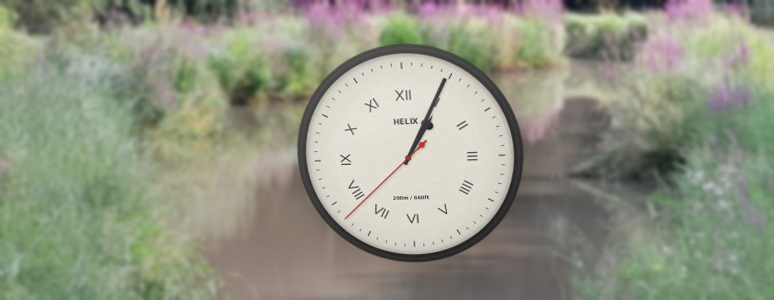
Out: 1h04m38s
